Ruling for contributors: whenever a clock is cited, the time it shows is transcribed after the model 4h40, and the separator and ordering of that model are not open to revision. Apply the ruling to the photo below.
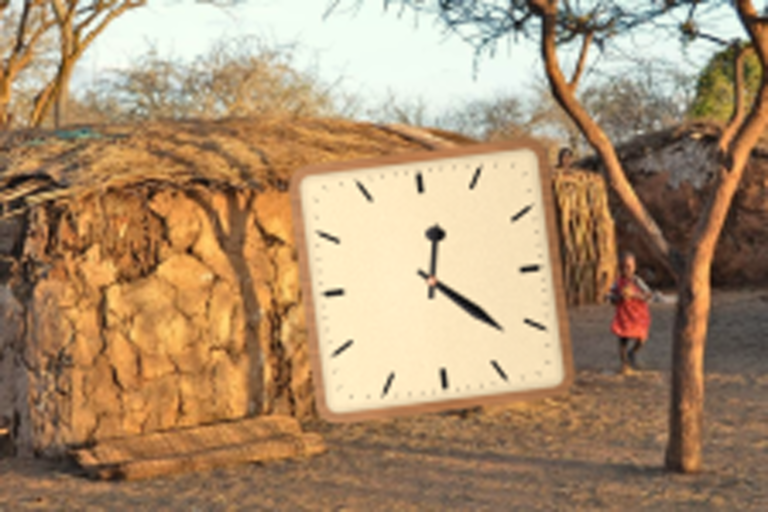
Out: 12h22
